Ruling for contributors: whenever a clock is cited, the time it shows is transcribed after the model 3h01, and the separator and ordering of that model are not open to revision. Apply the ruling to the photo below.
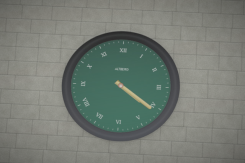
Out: 4h21
